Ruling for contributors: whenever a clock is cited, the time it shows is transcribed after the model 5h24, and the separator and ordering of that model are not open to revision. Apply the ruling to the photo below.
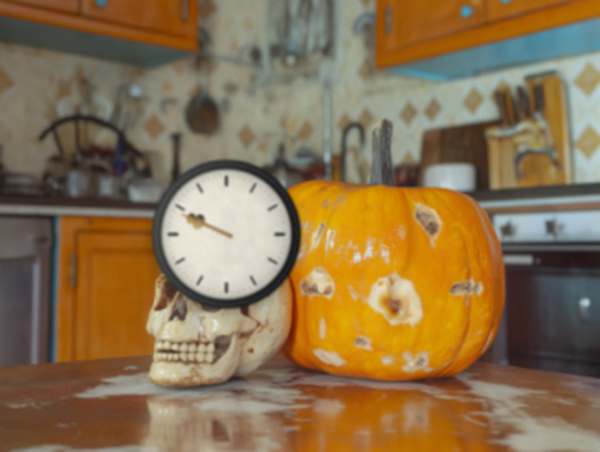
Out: 9h49
